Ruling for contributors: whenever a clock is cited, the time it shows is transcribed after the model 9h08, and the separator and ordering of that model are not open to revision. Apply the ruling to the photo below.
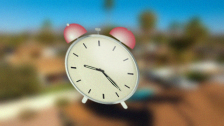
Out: 9h23
